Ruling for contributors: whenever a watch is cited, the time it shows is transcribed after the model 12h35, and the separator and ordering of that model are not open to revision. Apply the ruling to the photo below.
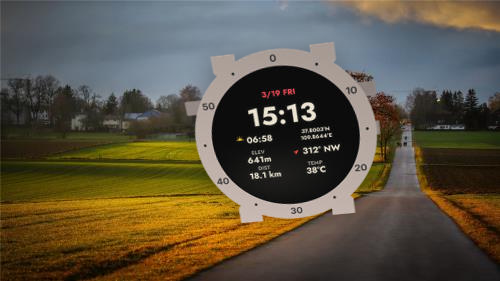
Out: 15h13
